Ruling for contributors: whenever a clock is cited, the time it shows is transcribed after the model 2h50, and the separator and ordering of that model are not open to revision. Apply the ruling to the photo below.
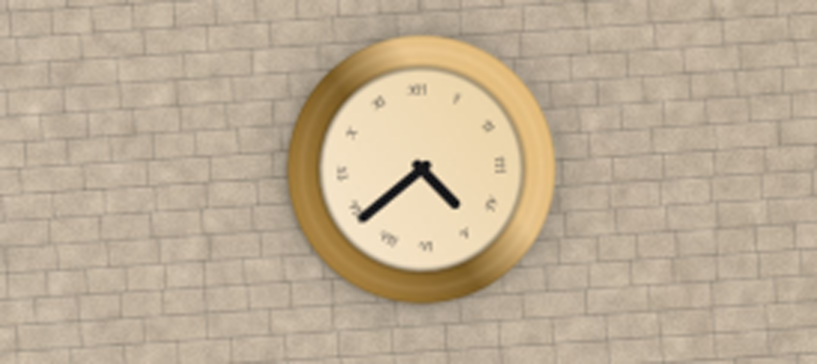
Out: 4h39
